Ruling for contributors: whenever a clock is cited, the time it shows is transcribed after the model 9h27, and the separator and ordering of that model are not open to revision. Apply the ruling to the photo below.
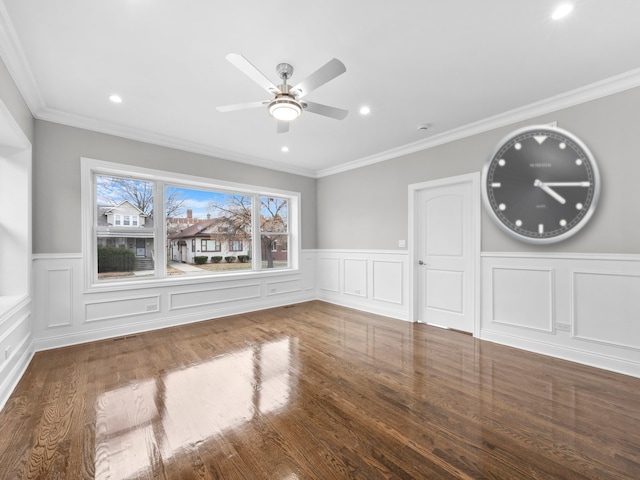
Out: 4h15
